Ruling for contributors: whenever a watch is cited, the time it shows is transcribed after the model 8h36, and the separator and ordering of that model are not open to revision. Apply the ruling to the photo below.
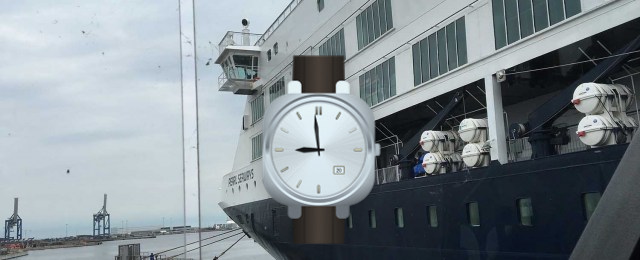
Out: 8h59
